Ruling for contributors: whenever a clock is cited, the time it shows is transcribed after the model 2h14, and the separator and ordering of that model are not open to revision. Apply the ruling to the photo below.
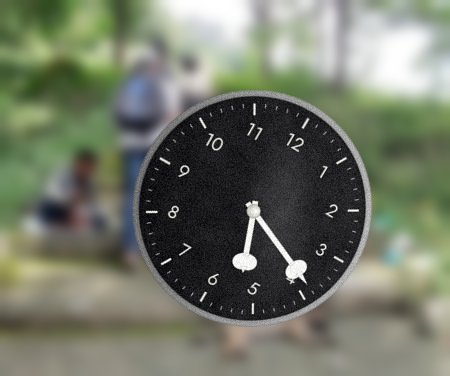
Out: 5h19
